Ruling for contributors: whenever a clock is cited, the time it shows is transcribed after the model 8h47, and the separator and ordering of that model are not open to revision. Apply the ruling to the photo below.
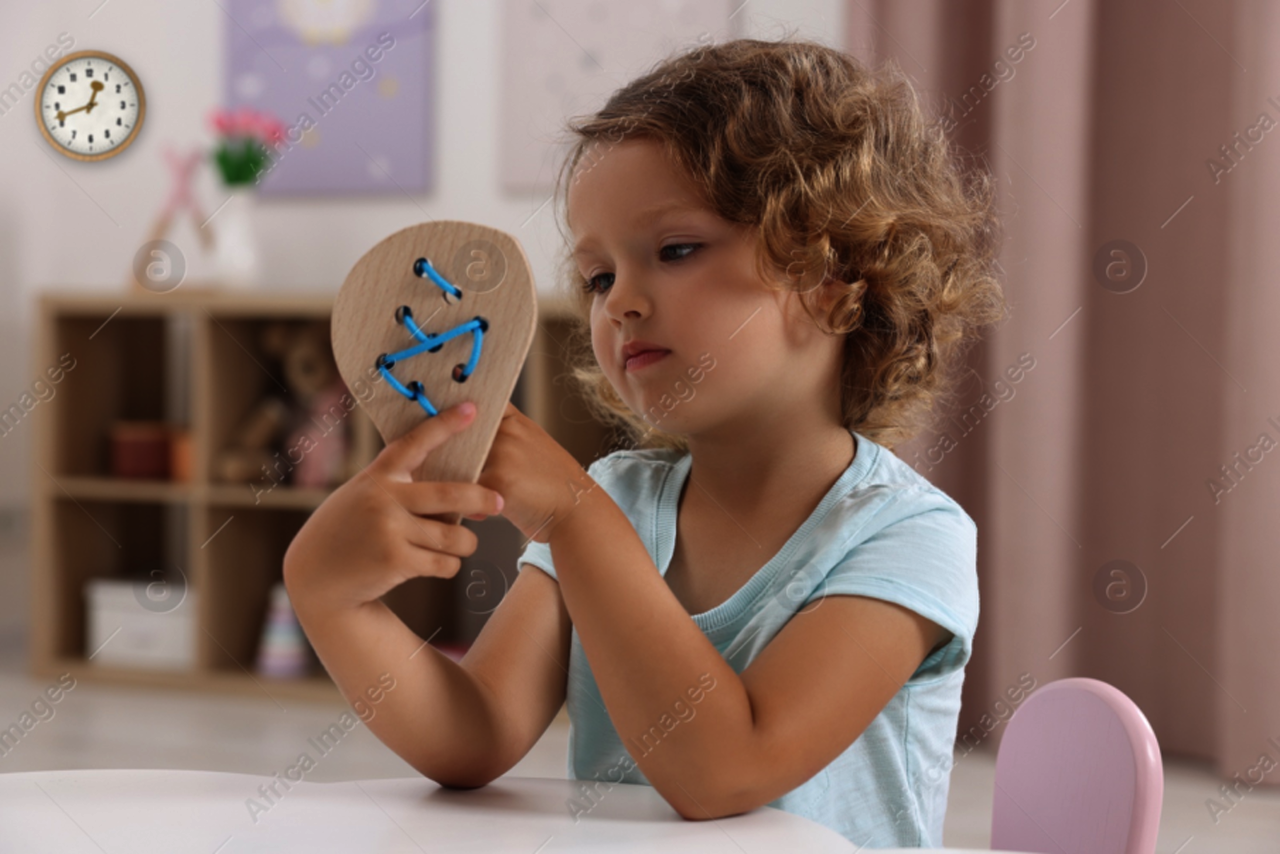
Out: 12h42
